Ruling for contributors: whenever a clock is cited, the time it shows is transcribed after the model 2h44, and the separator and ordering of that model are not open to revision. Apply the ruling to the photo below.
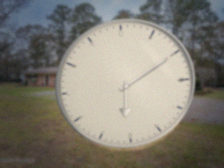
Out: 6h10
